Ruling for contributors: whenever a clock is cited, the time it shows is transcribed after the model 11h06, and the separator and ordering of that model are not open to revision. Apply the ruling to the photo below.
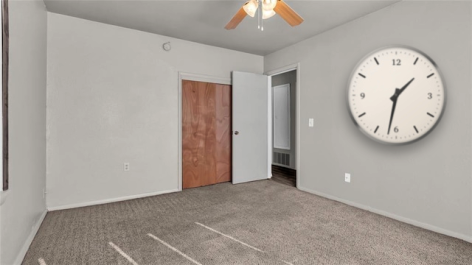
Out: 1h32
